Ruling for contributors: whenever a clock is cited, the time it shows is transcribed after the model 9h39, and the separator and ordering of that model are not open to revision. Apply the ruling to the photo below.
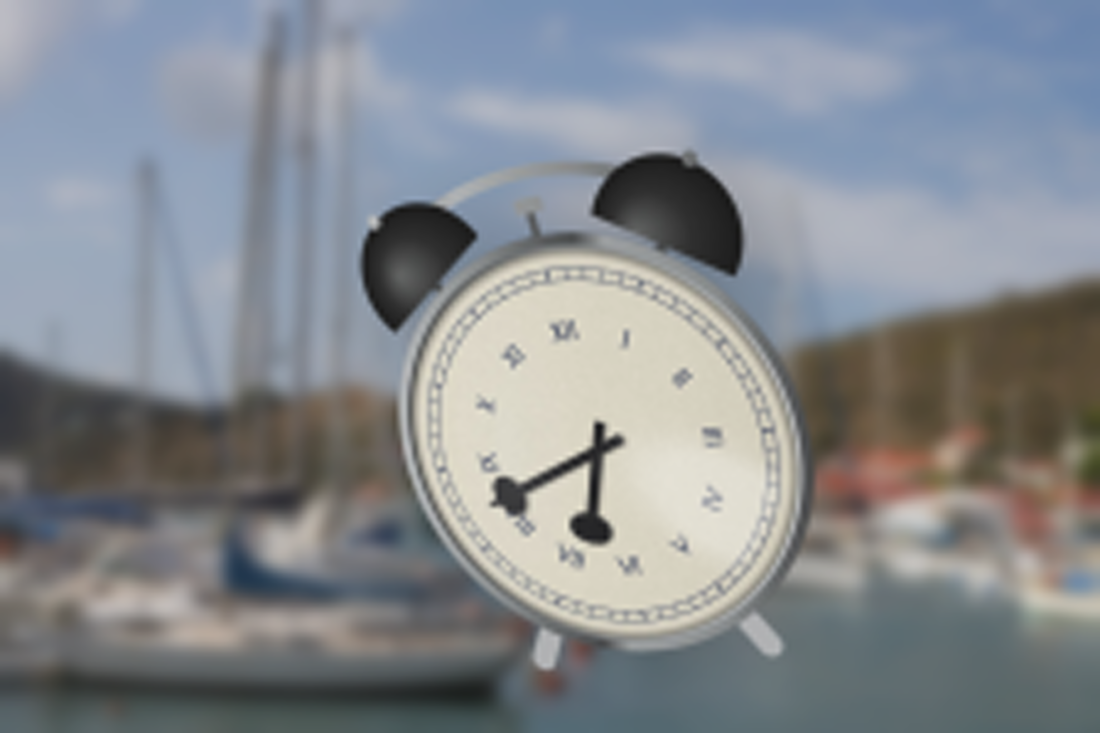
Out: 6h42
